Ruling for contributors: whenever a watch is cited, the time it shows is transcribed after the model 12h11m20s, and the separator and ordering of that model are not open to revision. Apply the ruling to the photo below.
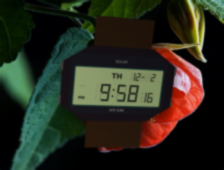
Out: 9h58m16s
